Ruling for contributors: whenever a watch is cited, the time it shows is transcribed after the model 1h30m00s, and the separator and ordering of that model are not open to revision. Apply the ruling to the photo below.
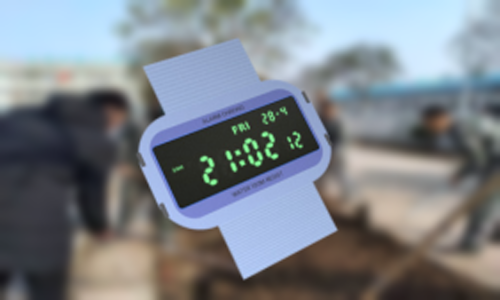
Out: 21h02m12s
